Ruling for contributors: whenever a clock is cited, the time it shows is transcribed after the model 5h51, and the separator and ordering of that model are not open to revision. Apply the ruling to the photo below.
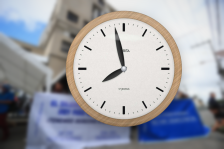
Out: 7h58
